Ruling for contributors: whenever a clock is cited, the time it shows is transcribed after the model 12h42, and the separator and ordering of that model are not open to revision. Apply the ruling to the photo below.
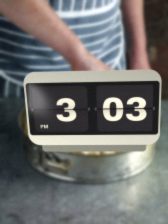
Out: 3h03
